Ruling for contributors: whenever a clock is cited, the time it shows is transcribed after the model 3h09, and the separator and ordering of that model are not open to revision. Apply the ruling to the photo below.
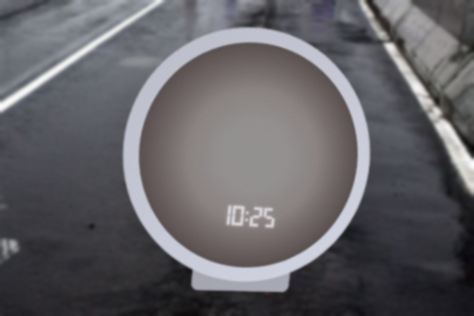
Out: 10h25
